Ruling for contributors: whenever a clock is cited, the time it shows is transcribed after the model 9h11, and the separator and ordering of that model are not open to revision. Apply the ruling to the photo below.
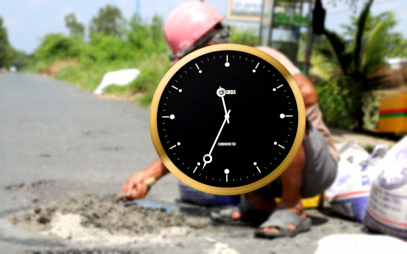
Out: 11h34
